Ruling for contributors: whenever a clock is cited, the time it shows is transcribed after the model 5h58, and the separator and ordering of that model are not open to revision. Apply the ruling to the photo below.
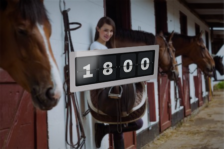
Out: 18h00
